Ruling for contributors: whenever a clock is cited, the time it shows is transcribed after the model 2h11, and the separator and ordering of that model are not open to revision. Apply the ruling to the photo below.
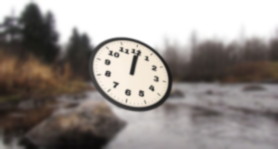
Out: 12h01
